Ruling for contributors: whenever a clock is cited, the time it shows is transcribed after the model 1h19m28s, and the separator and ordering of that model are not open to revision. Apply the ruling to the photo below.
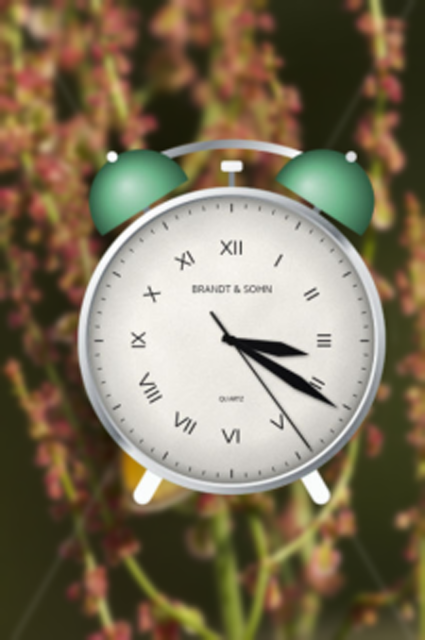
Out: 3h20m24s
